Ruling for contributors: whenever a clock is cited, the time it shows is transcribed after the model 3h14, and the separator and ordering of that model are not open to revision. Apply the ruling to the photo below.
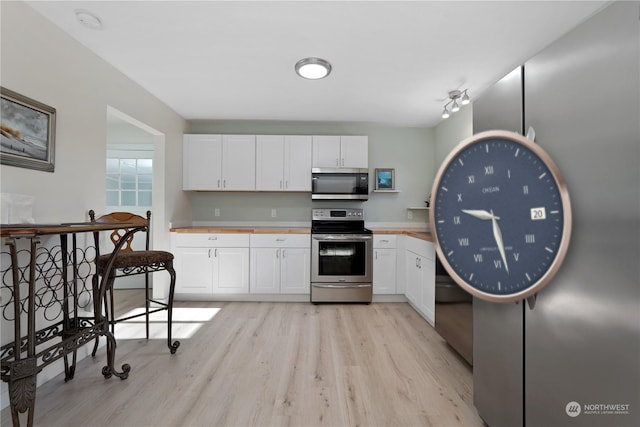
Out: 9h28
